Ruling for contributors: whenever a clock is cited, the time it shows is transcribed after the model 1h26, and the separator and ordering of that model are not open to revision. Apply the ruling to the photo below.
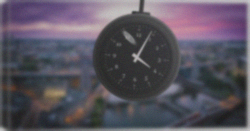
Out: 4h04
